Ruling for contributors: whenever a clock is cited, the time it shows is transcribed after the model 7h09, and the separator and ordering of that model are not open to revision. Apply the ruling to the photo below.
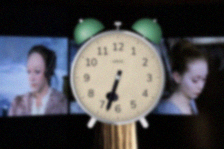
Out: 6h33
